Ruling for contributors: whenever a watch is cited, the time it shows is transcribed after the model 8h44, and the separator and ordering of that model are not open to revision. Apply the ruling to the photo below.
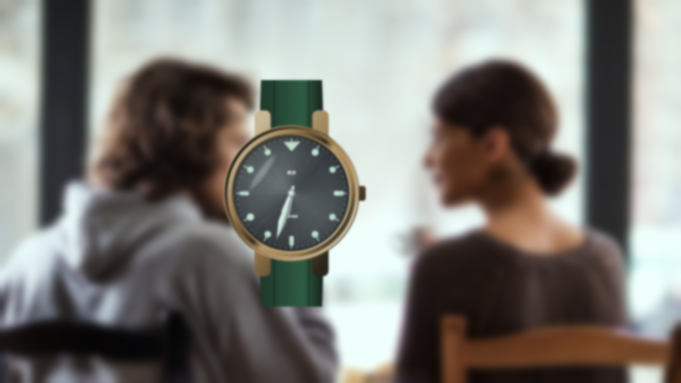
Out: 6h33
